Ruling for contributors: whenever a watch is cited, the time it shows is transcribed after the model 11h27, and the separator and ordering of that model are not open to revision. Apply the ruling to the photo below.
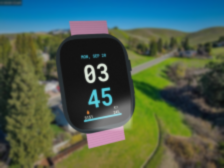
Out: 3h45
